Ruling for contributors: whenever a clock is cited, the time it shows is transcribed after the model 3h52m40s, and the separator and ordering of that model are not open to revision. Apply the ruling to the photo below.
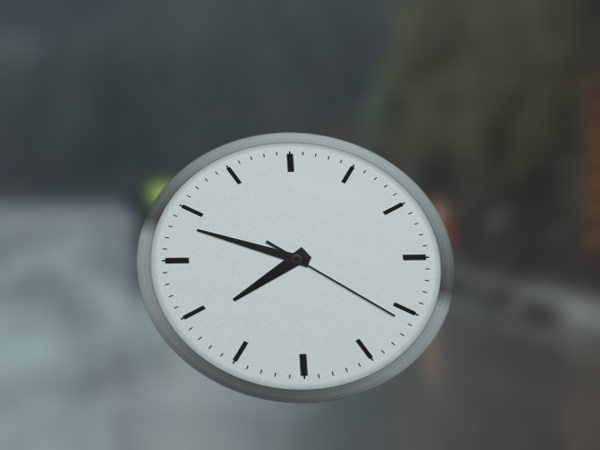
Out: 7h48m21s
